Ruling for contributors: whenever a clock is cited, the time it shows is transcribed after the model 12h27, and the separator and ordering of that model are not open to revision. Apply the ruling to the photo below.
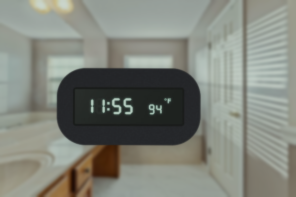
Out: 11h55
